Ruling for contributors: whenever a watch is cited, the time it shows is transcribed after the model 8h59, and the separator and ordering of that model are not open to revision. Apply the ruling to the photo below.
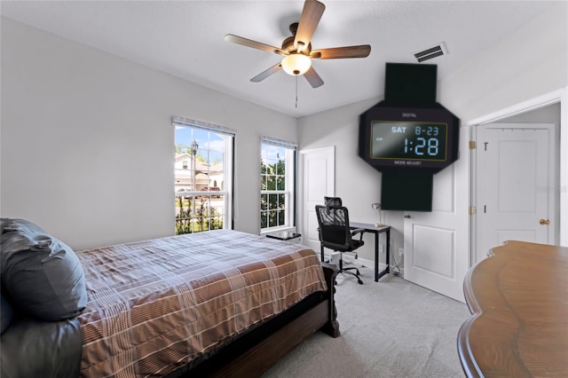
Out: 1h28
